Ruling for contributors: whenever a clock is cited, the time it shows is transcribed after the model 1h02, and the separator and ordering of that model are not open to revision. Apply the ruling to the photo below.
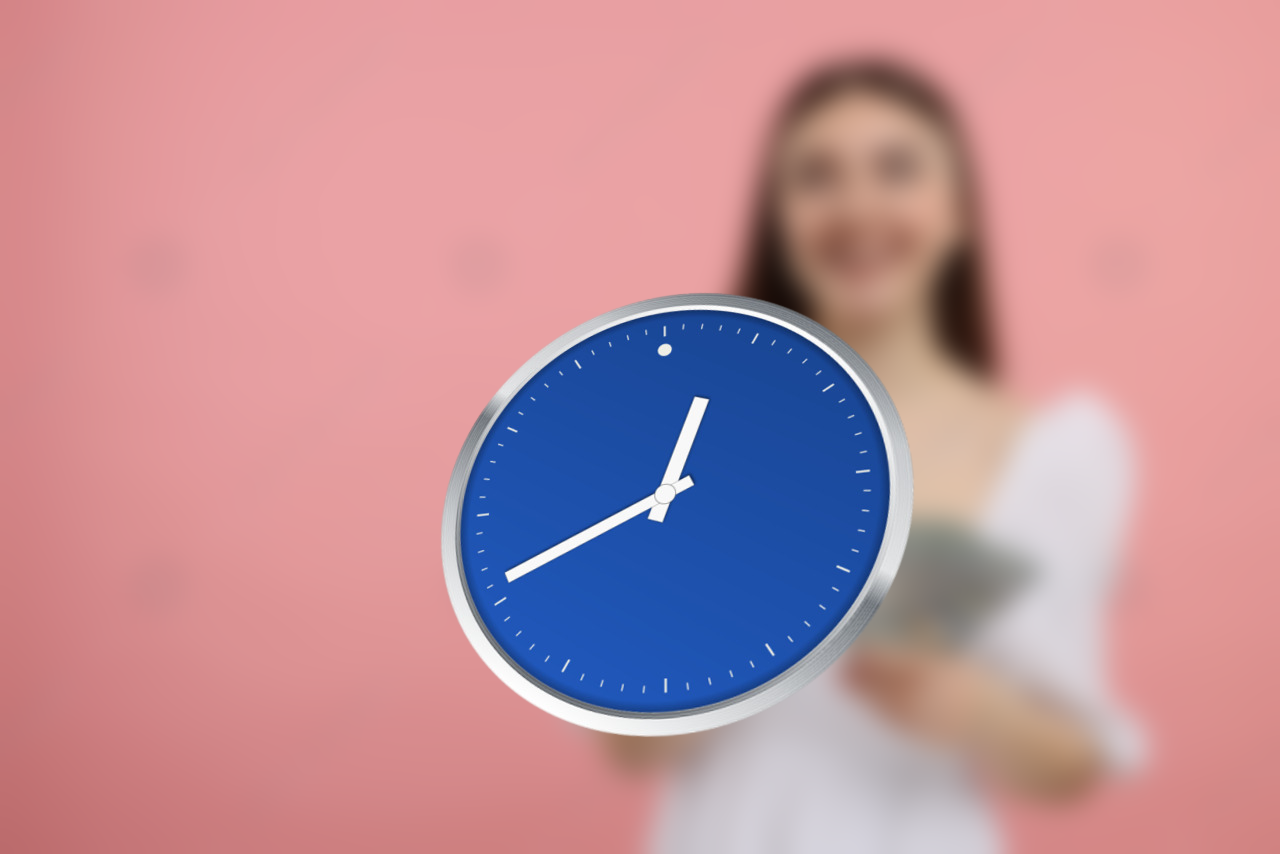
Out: 12h41
